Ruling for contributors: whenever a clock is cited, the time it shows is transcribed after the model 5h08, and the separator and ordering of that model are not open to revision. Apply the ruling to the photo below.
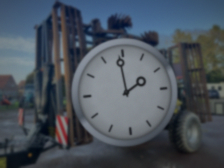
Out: 1h59
